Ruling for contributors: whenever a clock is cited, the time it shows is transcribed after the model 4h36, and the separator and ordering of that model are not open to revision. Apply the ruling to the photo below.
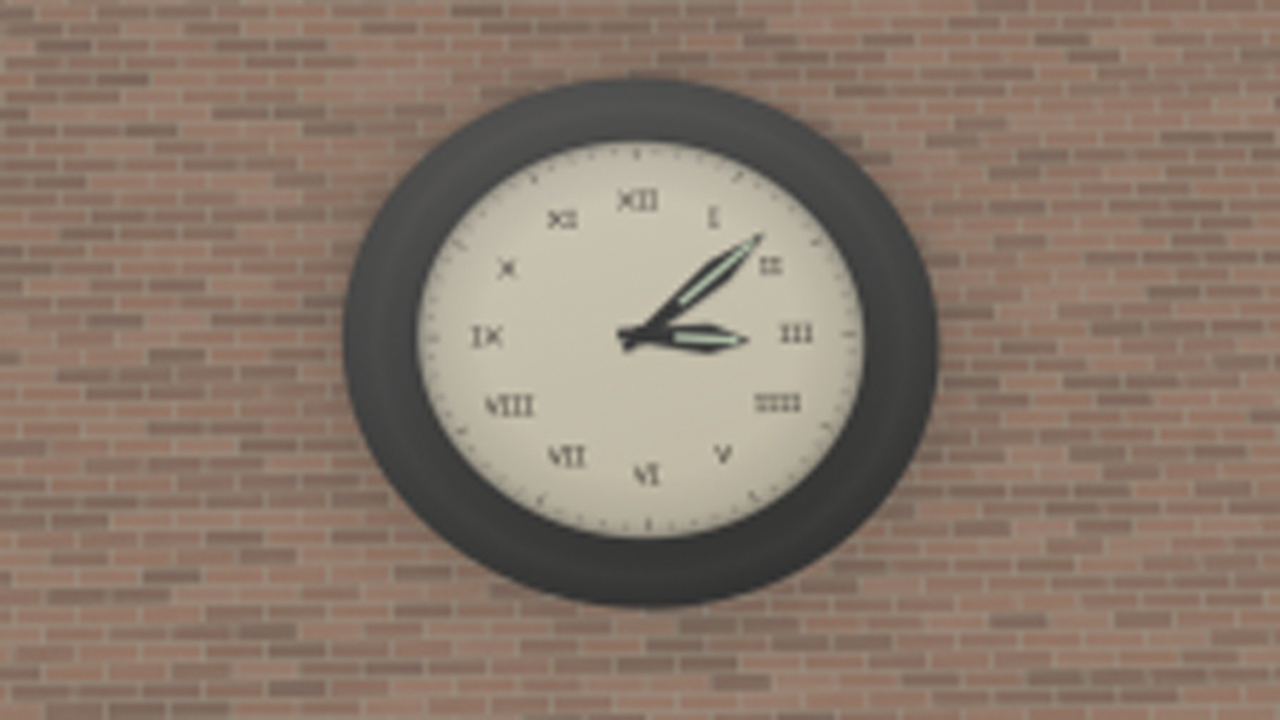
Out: 3h08
